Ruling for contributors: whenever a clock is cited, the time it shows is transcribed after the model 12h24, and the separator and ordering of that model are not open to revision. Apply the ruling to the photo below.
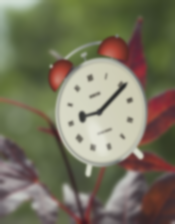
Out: 9h11
